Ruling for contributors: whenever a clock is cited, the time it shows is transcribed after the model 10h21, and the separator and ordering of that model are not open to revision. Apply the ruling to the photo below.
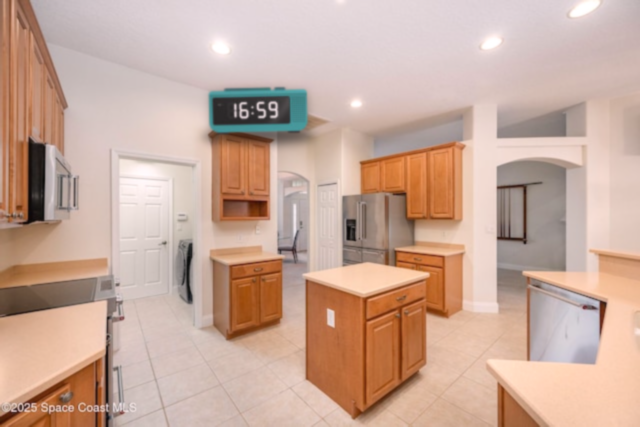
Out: 16h59
